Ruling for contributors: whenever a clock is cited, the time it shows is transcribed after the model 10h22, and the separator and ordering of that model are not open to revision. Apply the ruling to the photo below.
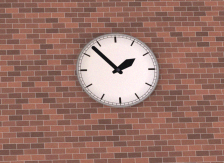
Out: 1h53
